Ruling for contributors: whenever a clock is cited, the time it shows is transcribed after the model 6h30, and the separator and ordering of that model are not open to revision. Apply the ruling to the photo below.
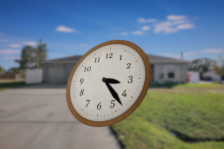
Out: 3h23
